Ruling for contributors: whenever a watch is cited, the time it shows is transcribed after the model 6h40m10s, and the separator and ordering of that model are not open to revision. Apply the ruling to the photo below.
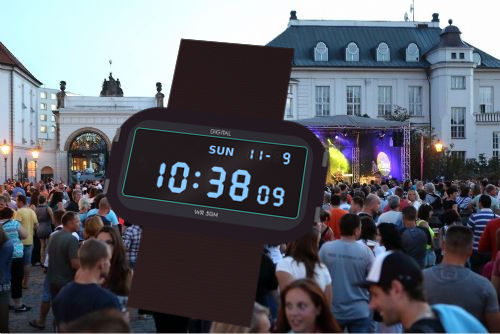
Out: 10h38m09s
